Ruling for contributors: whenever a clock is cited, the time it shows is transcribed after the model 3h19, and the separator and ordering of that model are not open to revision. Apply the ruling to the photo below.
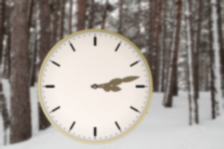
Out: 3h13
